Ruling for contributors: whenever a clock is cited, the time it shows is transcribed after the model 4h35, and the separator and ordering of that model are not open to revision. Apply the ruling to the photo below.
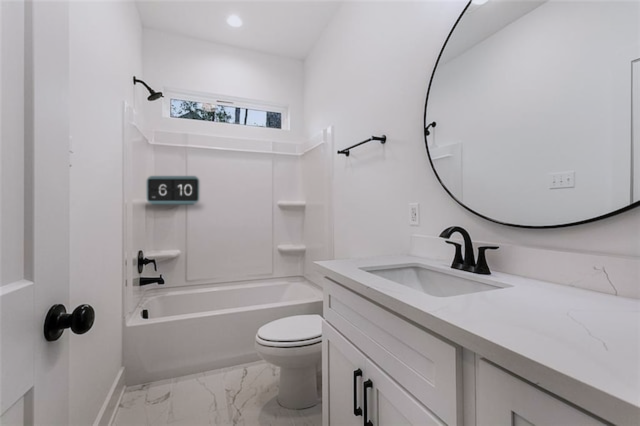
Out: 6h10
